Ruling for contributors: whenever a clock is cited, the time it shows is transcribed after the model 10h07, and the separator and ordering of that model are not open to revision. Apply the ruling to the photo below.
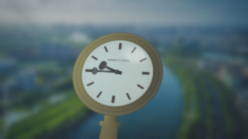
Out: 9h45
